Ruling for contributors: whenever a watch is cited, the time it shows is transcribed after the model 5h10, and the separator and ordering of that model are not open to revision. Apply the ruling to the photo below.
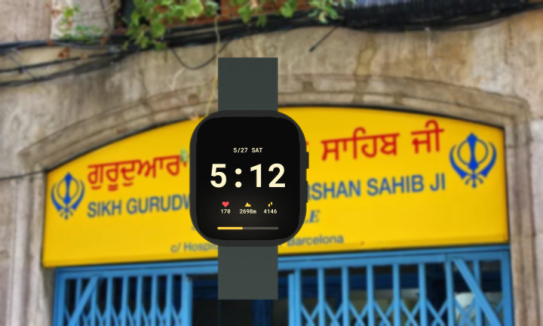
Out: 5h12
